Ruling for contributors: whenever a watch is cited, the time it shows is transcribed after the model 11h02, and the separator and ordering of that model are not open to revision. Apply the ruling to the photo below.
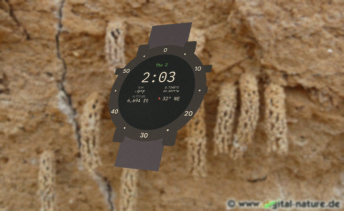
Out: 2h03
